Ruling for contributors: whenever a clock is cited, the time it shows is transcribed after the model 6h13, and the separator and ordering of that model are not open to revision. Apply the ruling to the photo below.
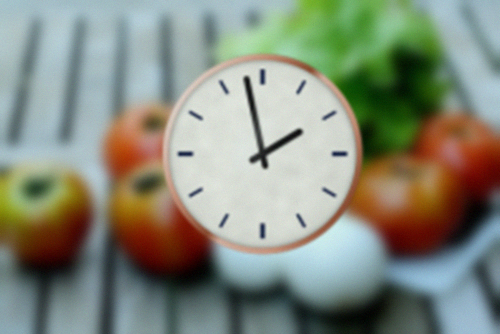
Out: 1h58
